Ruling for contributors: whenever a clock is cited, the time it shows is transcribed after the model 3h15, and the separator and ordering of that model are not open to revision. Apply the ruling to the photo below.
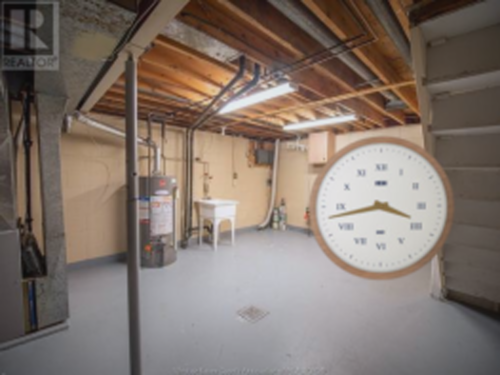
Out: 3h43
